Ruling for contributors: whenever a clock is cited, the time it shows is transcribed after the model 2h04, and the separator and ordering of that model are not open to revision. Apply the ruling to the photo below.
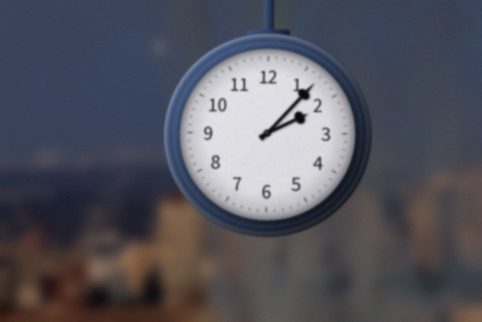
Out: 2h07
